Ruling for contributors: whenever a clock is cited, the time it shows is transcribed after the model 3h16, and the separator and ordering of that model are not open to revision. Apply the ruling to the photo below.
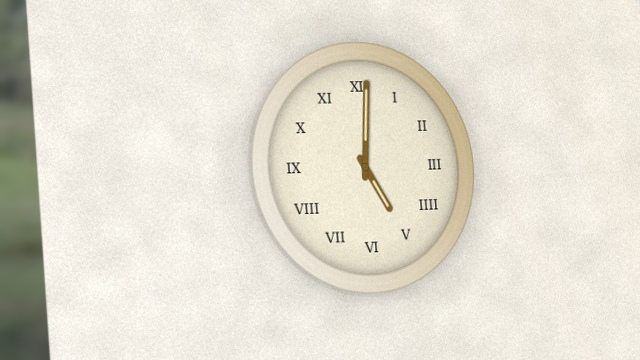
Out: 5h01
